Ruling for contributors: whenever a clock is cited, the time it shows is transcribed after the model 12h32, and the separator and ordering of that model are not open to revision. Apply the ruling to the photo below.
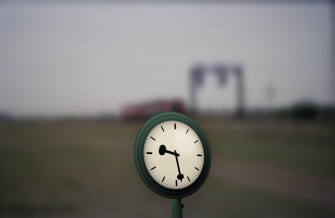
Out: 9h28
